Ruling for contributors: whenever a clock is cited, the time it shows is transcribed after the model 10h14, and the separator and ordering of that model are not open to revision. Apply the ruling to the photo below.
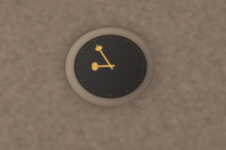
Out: 8h55
